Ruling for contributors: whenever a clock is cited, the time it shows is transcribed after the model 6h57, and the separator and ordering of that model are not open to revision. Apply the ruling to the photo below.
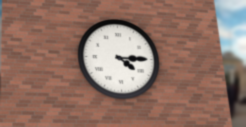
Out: 4h15
